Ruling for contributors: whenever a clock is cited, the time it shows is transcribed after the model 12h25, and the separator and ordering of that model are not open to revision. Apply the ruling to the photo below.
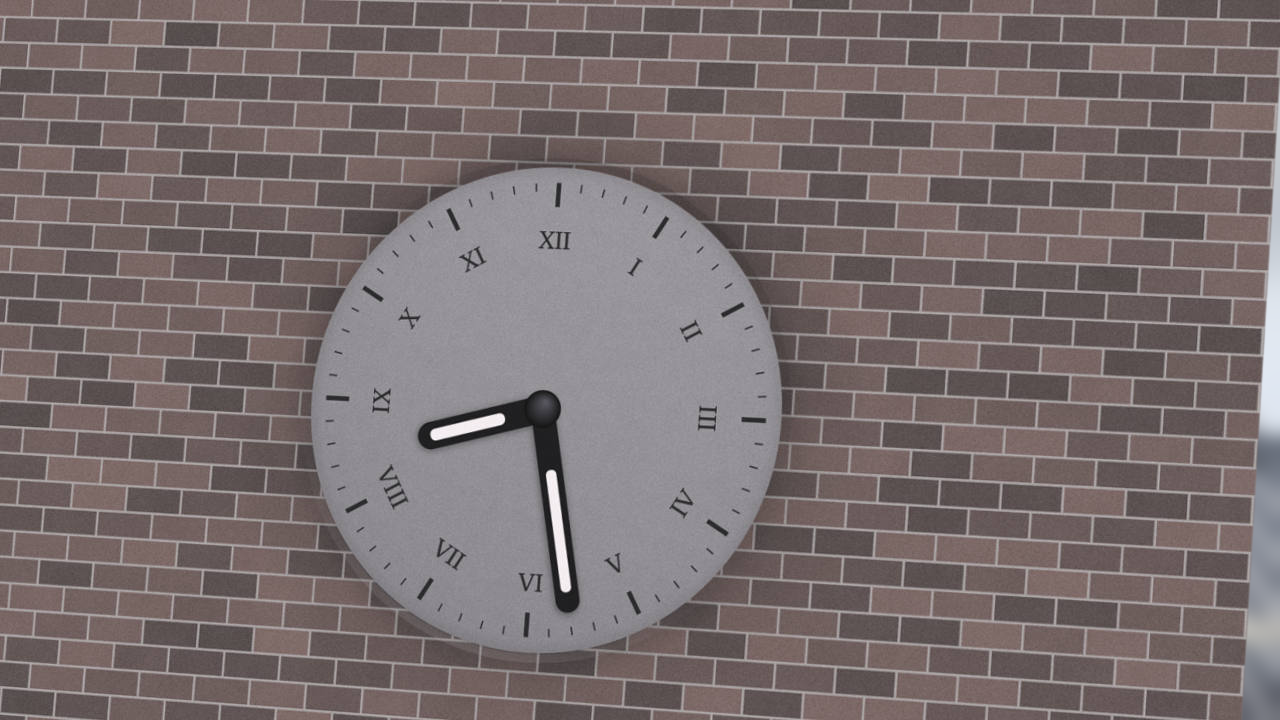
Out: 8h28
